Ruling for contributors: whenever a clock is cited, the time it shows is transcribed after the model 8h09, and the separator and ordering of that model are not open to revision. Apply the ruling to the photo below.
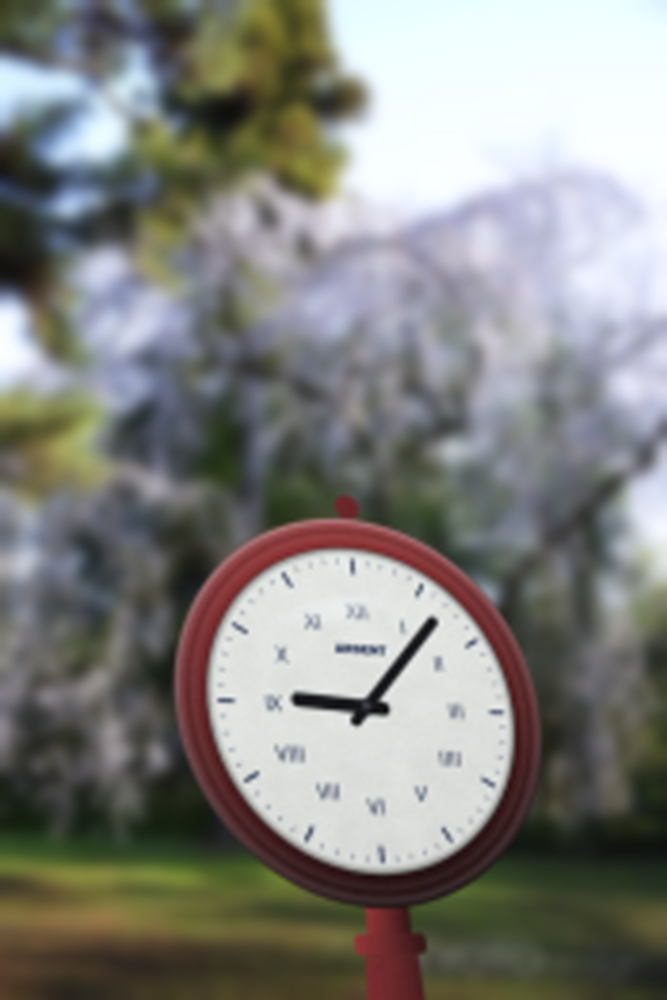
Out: 9h07
